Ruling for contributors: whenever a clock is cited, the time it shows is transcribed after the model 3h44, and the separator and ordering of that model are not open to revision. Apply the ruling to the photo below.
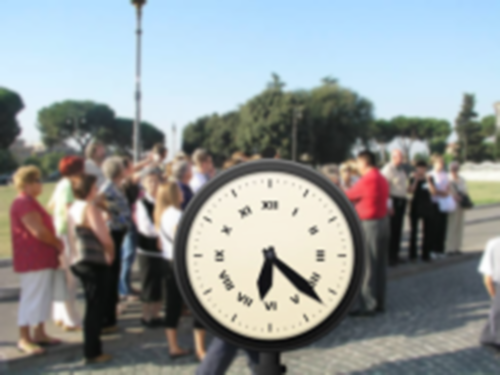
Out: 6h22
